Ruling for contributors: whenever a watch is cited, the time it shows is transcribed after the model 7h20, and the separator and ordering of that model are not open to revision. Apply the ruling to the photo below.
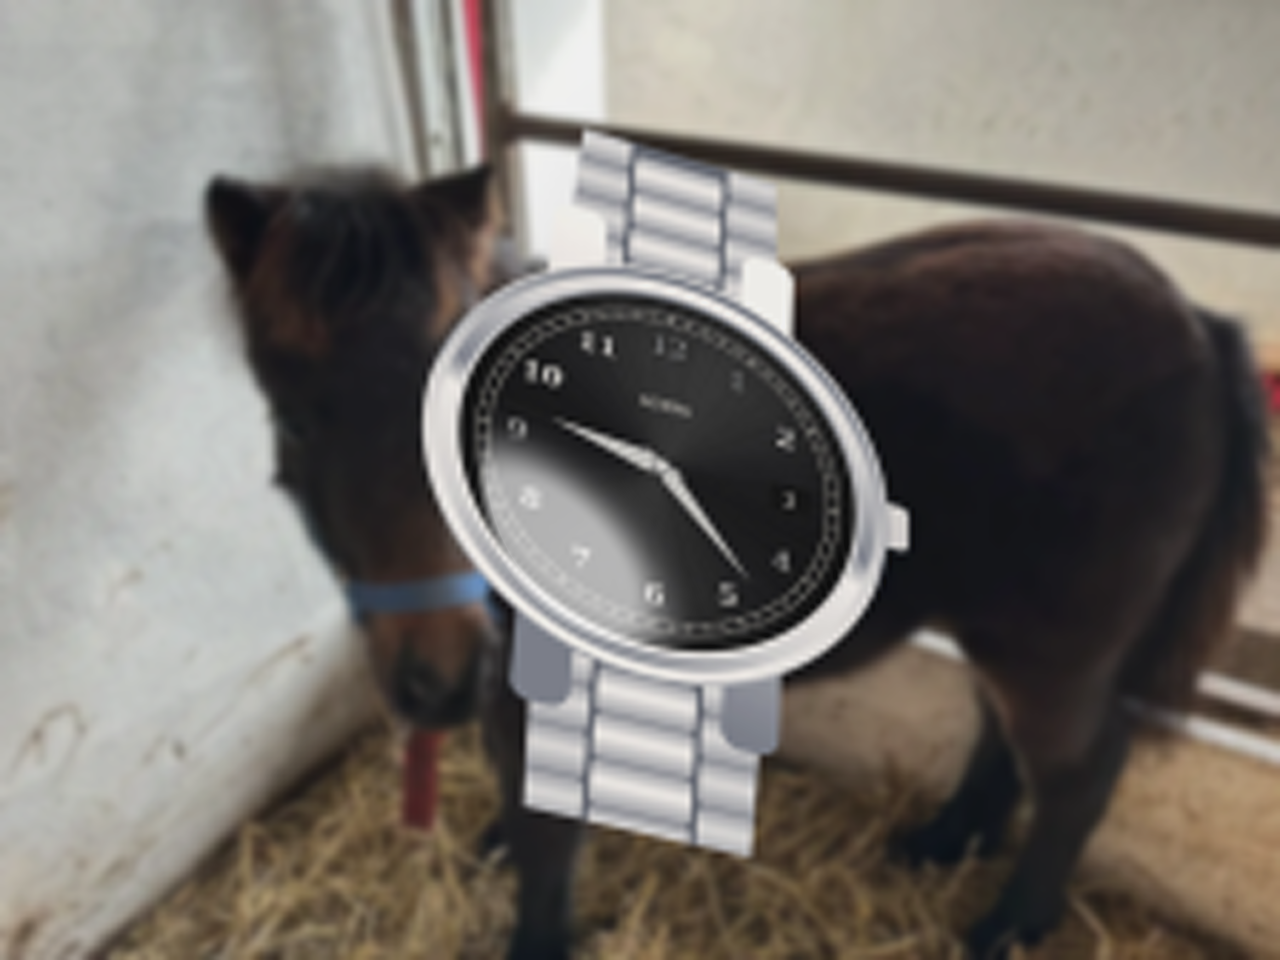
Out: 9h23
